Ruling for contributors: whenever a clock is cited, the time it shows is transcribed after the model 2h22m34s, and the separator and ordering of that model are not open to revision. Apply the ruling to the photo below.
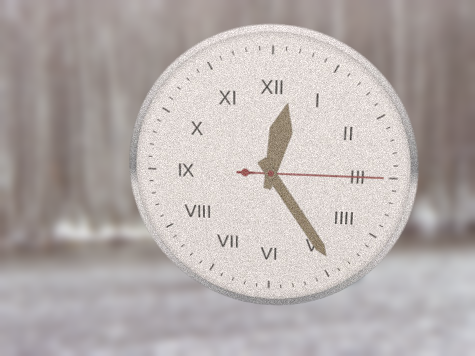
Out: 12h24m15s
